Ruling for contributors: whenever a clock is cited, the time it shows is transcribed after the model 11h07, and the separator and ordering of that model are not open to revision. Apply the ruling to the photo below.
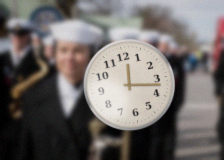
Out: 12h17
